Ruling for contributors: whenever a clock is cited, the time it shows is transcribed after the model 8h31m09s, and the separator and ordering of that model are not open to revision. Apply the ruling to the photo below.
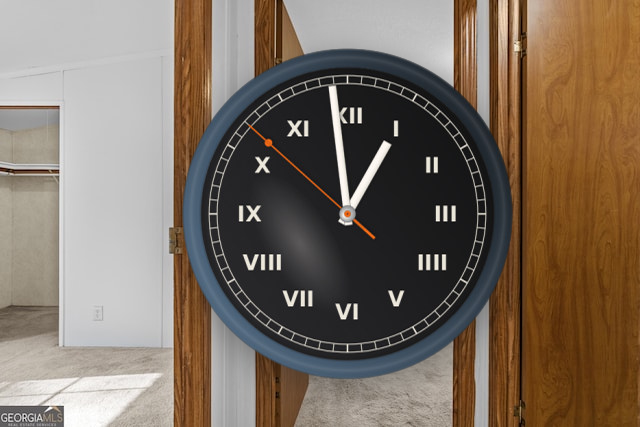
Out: 12h58m52s
